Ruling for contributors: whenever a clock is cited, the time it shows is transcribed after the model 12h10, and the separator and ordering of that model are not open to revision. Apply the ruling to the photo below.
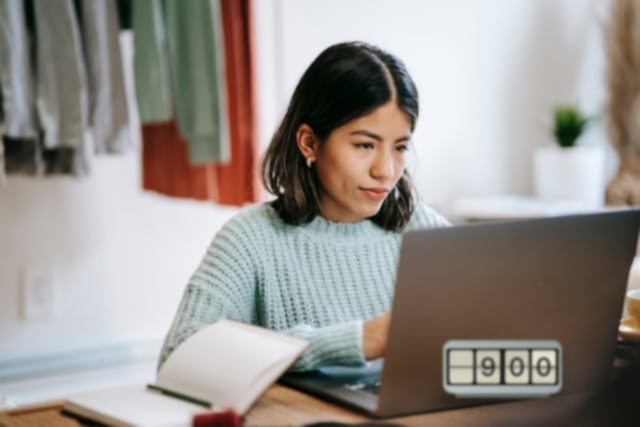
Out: 9h00
